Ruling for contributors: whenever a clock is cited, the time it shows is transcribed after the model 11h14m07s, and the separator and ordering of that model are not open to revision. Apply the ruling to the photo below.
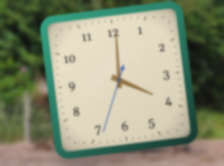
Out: 4h00m34s
